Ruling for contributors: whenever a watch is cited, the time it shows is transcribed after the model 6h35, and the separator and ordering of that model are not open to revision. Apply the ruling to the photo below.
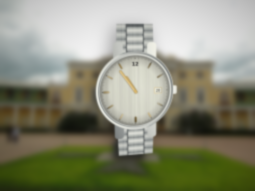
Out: 10h54
